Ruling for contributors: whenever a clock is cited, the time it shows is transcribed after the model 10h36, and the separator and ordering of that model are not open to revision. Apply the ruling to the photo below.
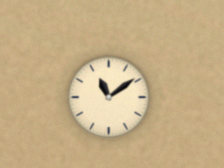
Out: 11h09
